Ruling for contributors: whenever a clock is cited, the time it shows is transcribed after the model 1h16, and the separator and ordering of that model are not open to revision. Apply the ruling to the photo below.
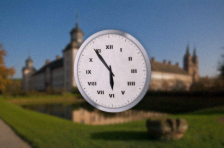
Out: 5h54
